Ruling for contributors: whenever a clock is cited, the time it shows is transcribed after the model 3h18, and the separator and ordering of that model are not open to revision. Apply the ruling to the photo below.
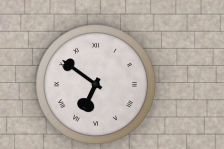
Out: 6h51
